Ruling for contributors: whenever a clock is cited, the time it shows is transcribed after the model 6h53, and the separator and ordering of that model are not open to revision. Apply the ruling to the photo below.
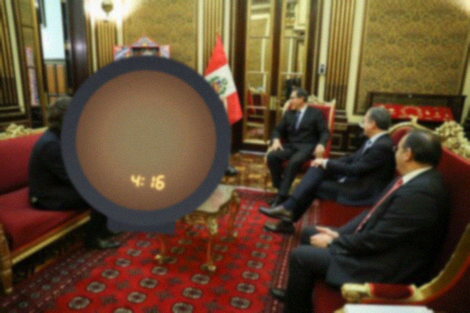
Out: 4h16
